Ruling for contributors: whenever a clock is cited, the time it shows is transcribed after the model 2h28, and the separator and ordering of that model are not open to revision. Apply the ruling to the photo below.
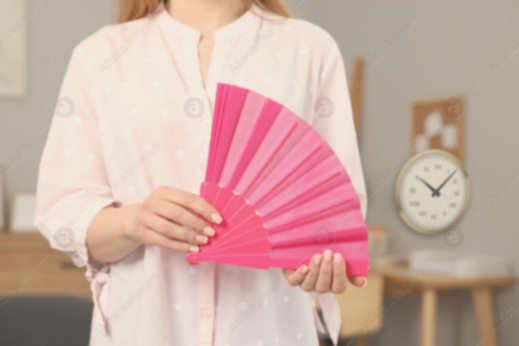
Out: 10h07
